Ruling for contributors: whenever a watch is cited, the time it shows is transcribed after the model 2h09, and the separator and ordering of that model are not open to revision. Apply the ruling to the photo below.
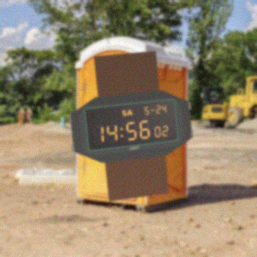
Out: 14h56
